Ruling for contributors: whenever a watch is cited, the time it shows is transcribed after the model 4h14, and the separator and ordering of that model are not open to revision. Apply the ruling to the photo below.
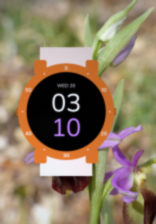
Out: 3h10
